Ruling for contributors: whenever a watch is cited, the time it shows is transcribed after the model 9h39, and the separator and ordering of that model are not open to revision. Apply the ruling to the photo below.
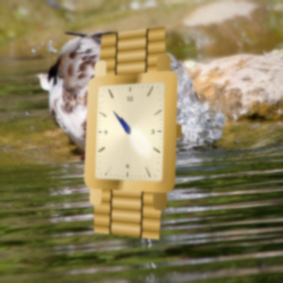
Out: 10h53
